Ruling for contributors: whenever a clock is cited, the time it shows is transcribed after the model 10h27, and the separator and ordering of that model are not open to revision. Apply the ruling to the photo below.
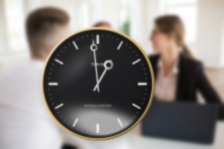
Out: 12h59
